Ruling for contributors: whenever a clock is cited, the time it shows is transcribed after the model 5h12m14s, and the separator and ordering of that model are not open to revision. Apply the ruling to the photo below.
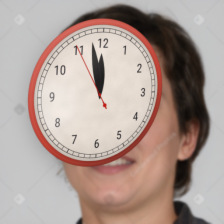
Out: 11h57m55s
